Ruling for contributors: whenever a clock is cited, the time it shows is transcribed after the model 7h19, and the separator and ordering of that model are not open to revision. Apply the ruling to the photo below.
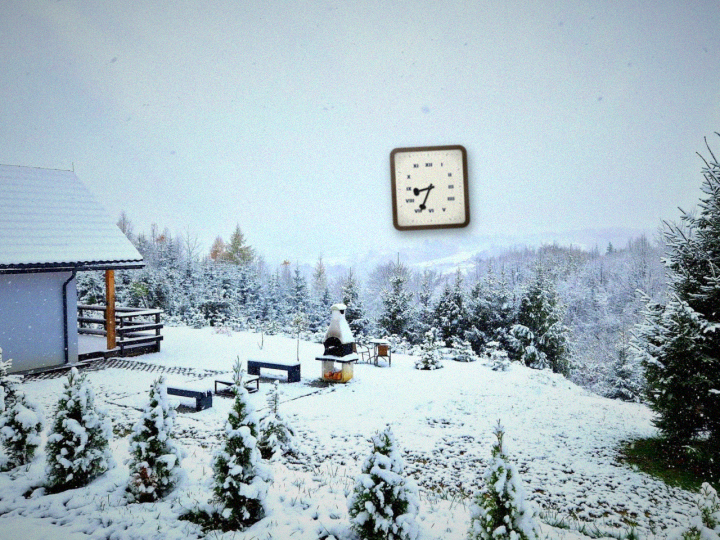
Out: 8h34
